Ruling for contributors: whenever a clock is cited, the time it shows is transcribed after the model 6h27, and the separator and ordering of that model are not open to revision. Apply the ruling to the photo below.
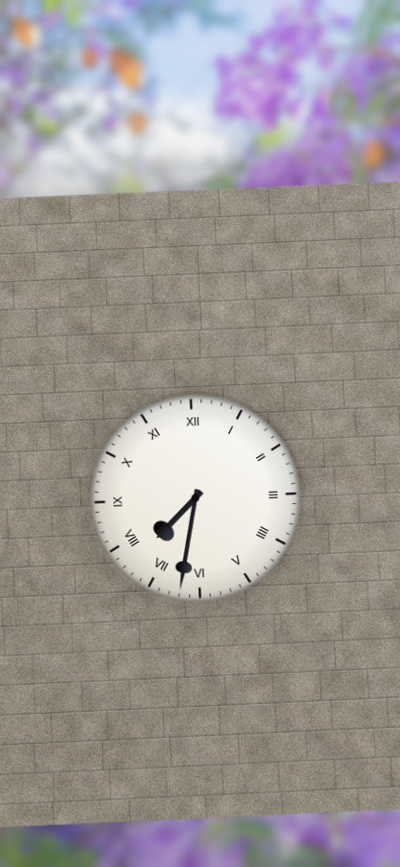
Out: 7h32
